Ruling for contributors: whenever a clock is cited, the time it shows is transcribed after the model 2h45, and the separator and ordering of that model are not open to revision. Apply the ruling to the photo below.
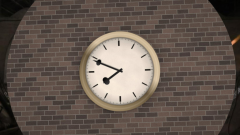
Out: 7h49
